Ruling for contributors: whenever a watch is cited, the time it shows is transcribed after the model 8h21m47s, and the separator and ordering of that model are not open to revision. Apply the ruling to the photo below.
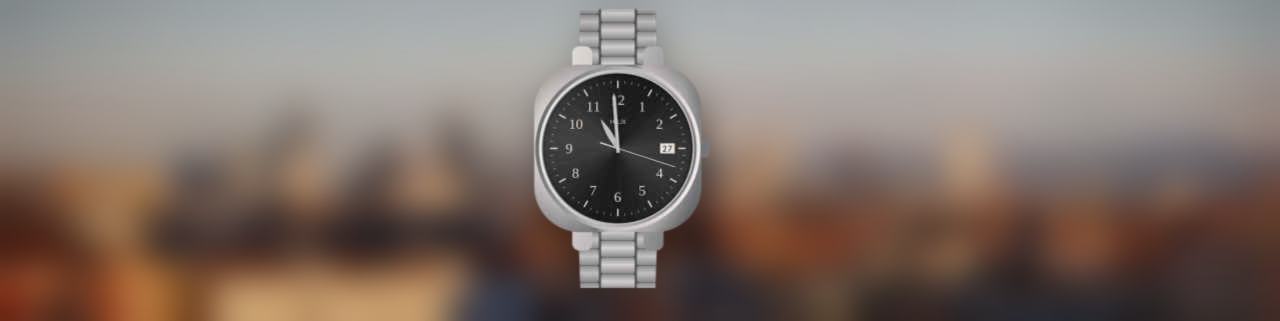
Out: 10h59m18s
